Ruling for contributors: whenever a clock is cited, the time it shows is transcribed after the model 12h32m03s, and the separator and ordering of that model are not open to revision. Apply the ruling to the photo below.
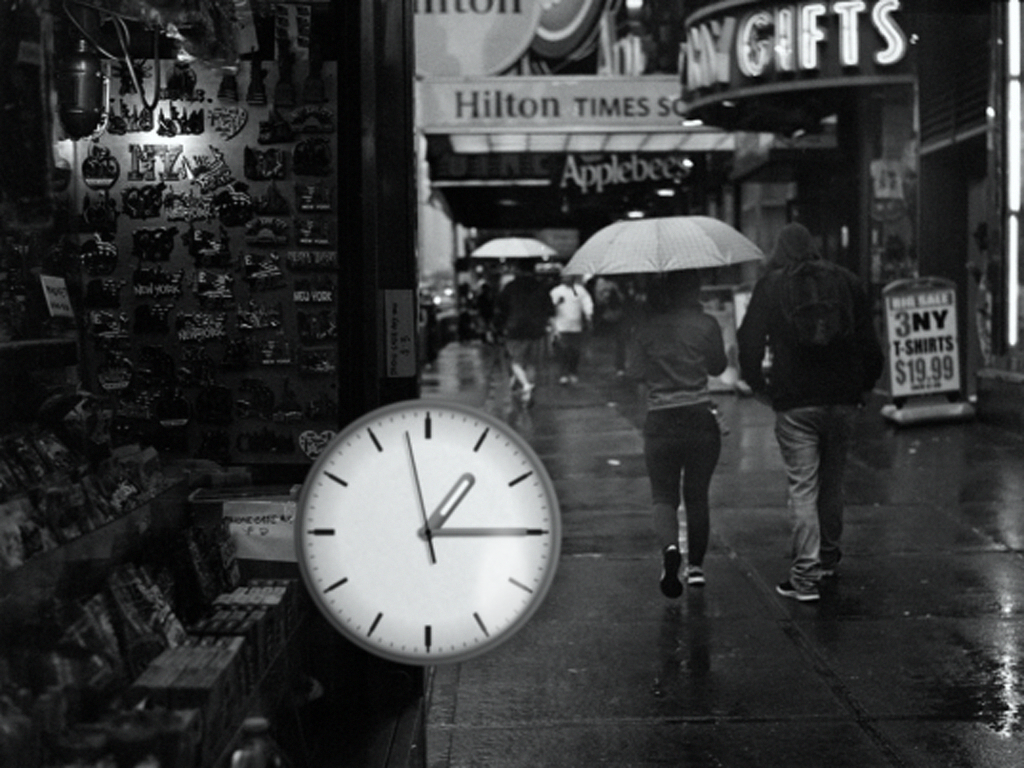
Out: 1h14m58s
